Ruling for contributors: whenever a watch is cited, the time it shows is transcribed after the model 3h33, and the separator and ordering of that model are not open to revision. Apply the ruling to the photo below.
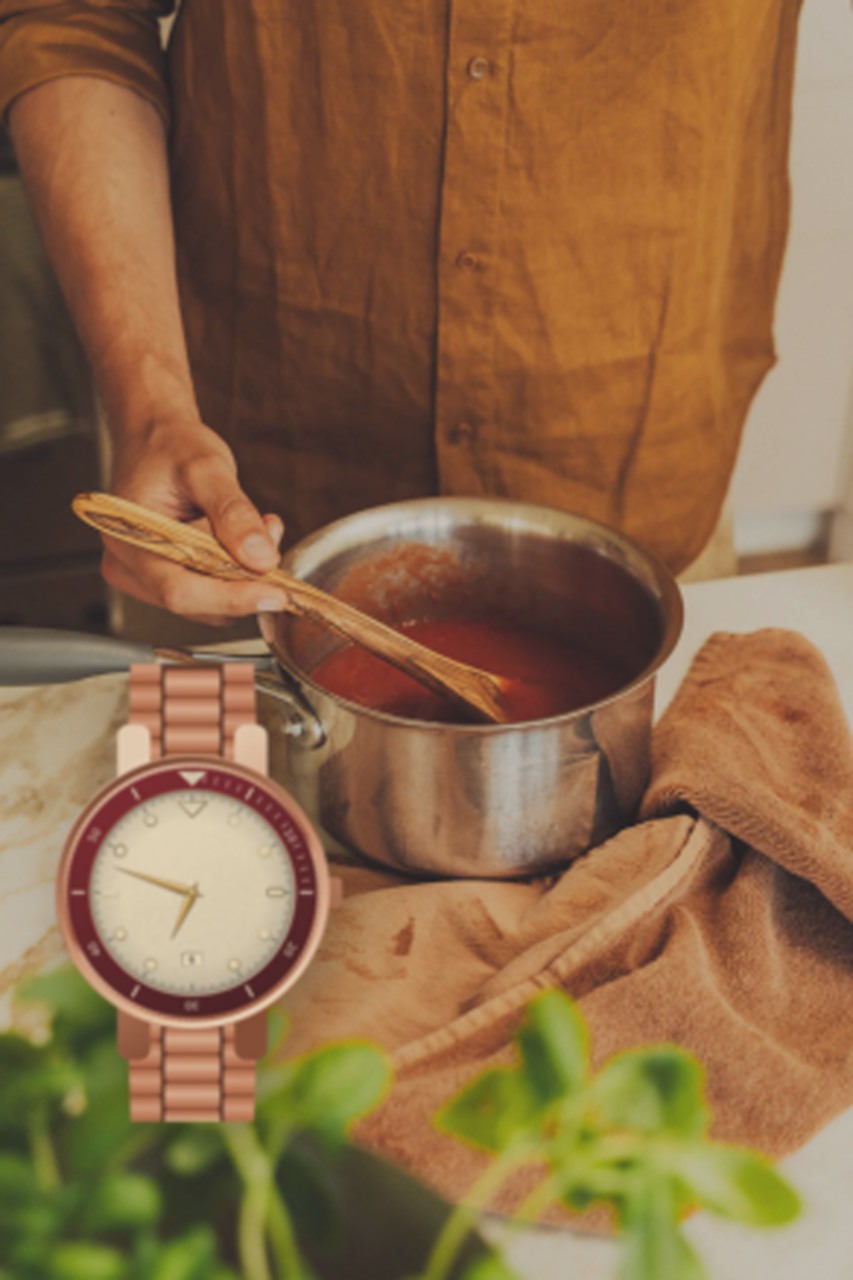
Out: 6h48
